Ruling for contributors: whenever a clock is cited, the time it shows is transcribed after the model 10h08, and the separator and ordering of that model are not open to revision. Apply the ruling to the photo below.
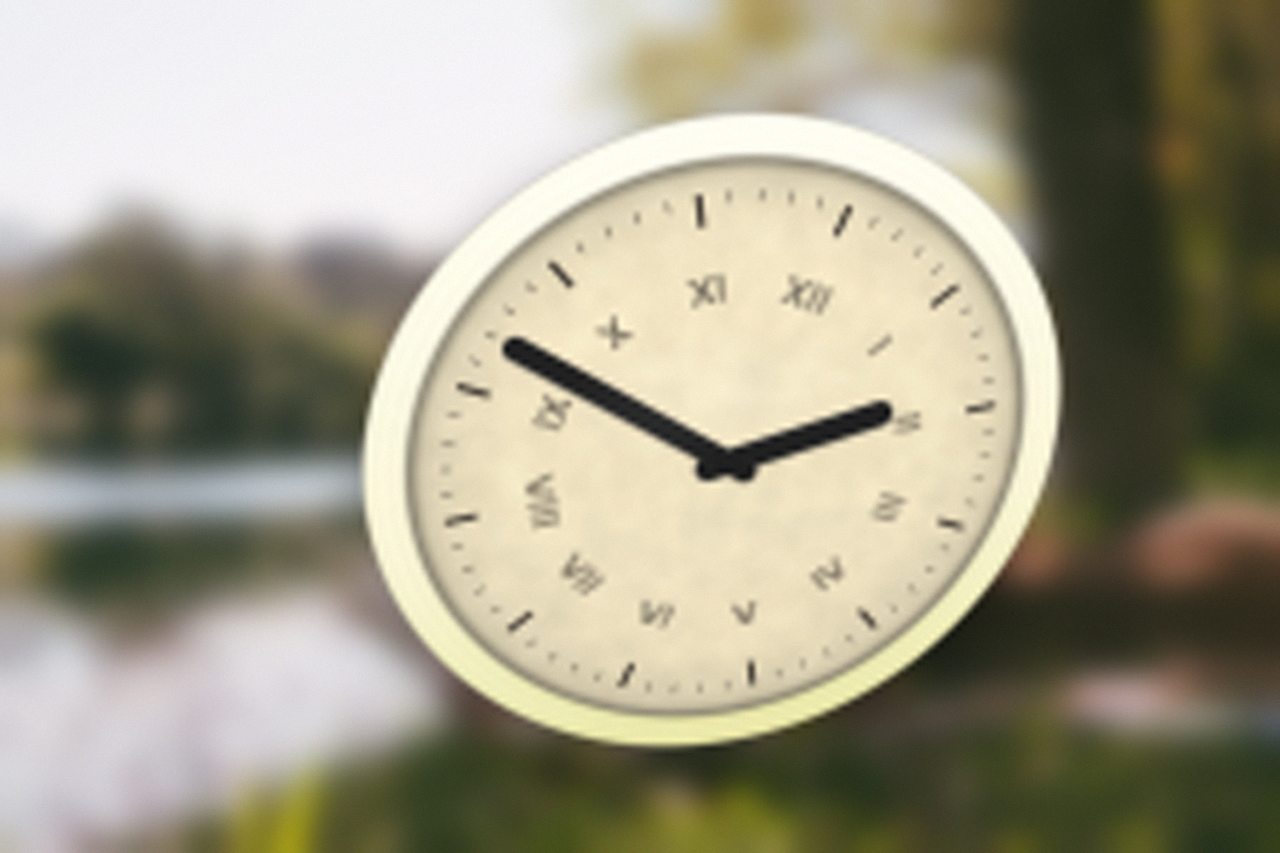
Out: 1h47
